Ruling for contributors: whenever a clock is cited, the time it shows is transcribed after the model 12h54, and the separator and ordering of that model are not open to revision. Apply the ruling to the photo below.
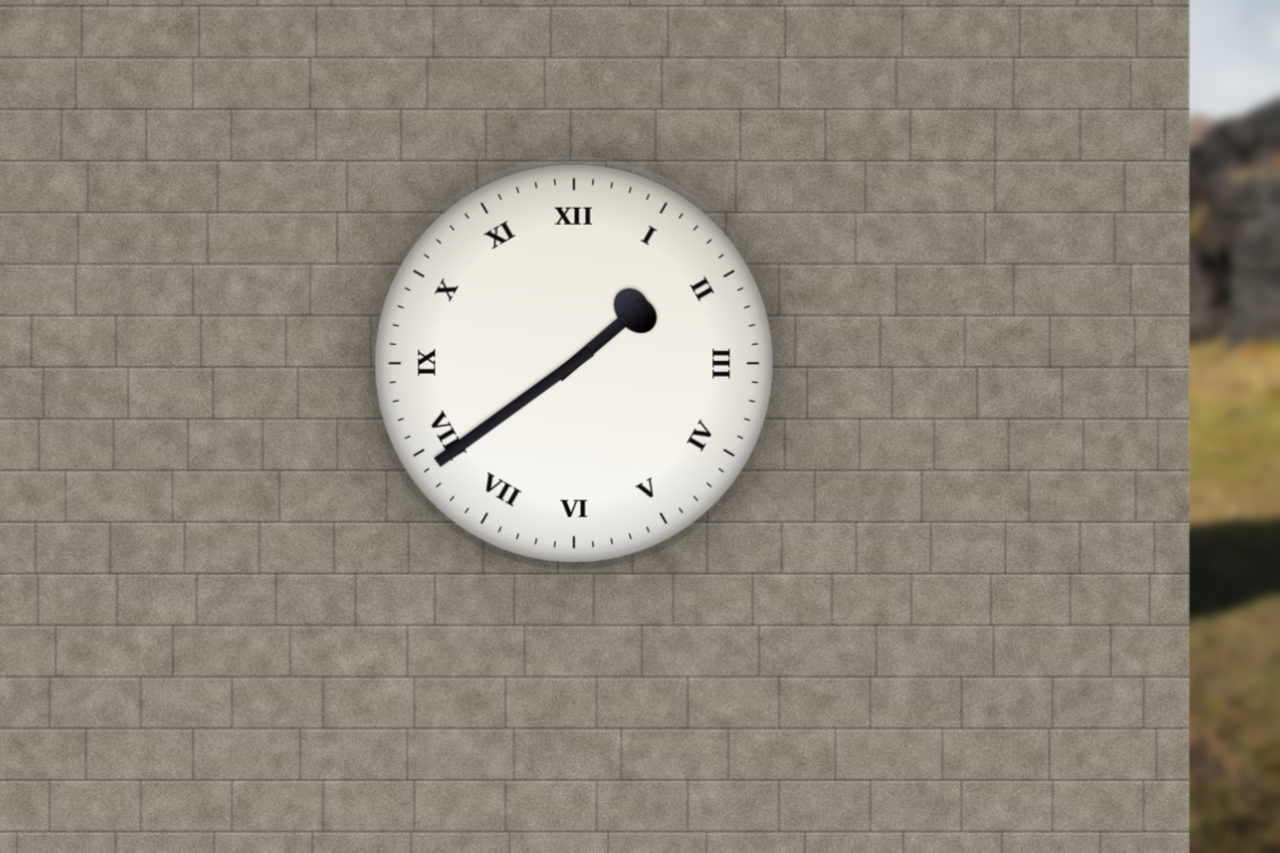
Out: 1h39
